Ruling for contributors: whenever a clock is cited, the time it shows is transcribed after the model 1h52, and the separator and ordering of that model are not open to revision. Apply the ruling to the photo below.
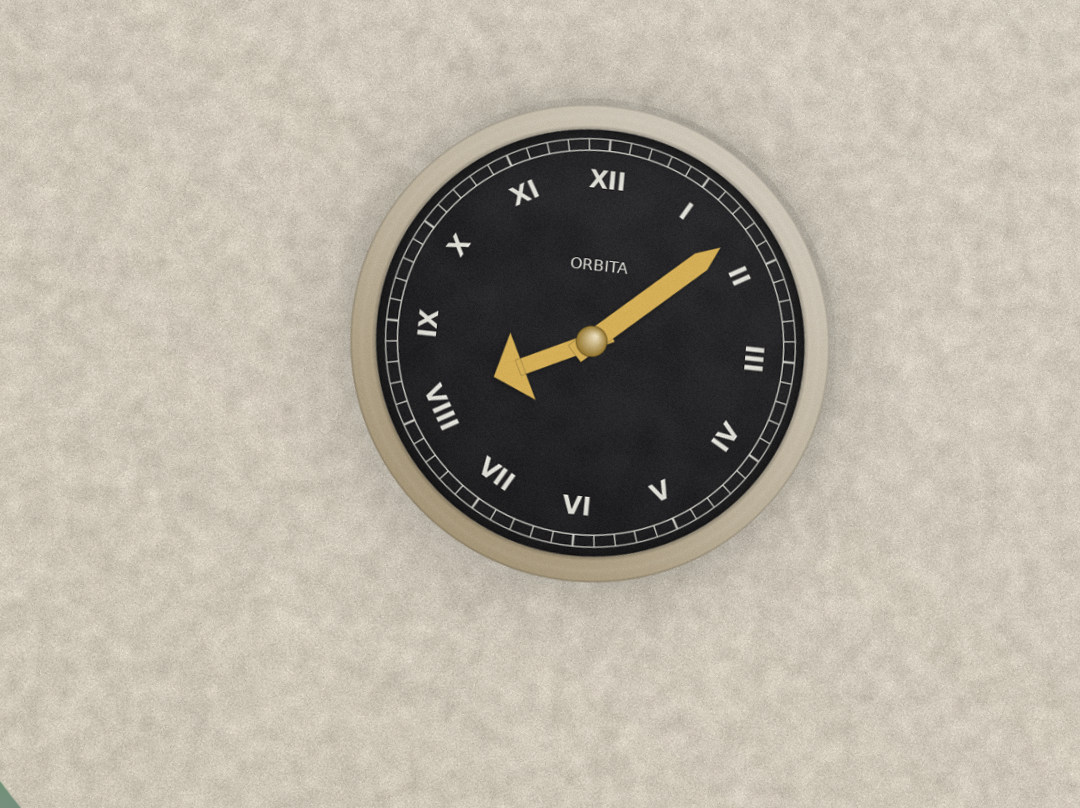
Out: 8h08
